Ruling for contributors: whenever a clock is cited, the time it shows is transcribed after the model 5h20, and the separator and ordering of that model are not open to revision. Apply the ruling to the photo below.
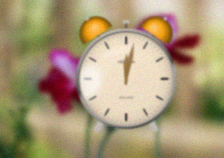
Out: 12h02
